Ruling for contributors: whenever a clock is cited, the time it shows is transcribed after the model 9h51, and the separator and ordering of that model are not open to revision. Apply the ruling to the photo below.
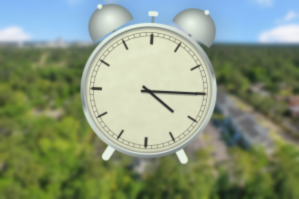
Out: 4h15
